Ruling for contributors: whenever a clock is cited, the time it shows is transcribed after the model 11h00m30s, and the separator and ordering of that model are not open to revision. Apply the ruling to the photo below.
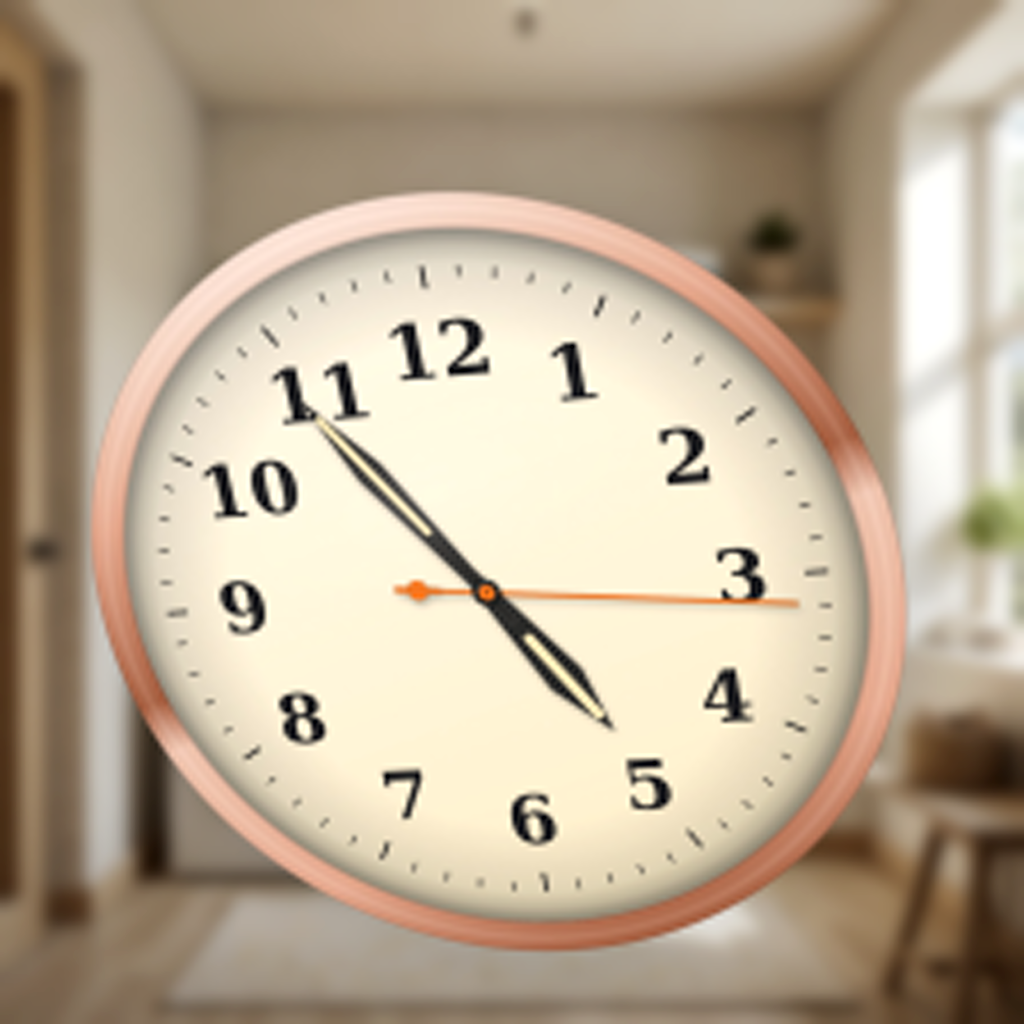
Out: 4h54m16s
